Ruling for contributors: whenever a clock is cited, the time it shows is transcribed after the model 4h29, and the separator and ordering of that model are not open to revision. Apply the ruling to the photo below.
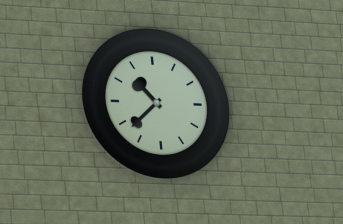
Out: 10h38
